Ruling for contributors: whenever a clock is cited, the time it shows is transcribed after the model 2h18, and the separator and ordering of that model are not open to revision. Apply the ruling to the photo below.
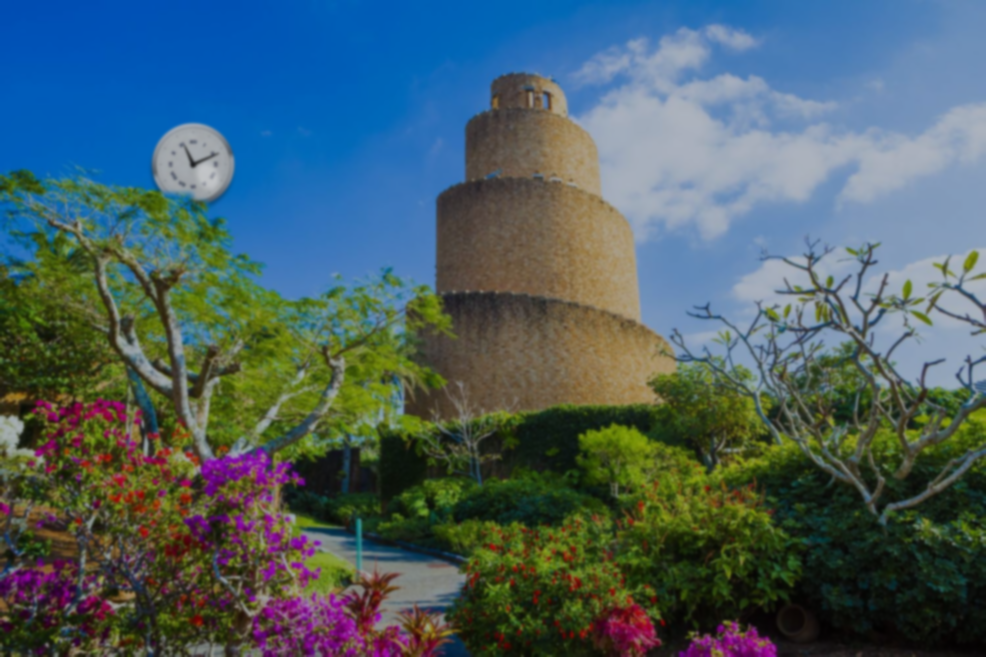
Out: 11h11
